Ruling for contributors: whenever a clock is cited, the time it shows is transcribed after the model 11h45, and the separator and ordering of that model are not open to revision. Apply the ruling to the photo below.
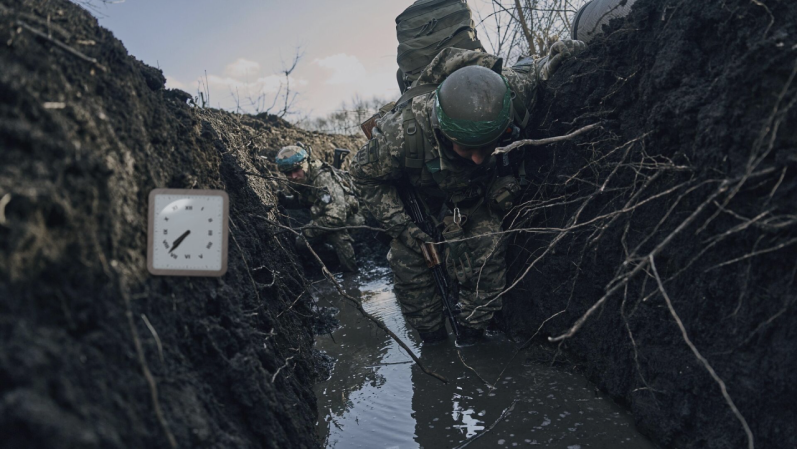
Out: 7h37
